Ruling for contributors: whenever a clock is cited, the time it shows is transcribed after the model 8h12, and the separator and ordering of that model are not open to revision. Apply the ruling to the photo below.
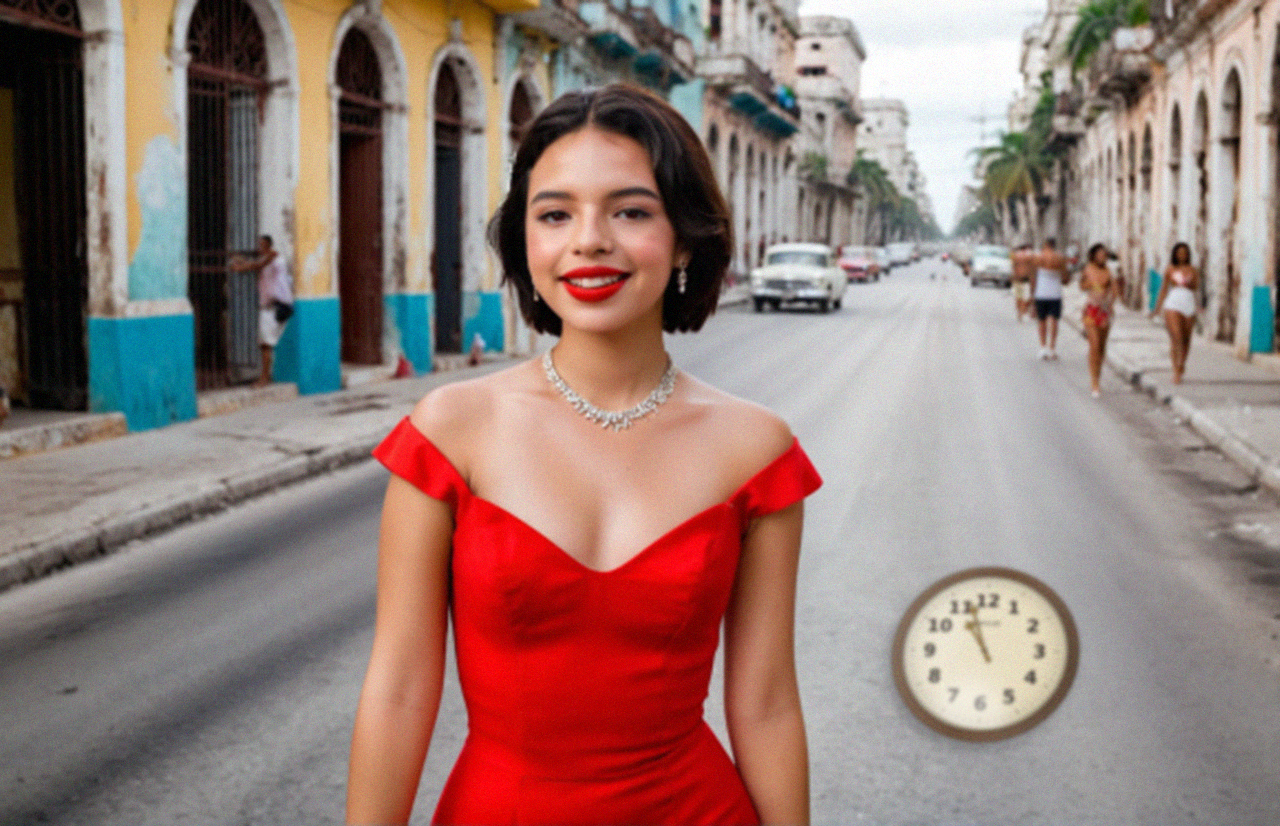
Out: 10h57
